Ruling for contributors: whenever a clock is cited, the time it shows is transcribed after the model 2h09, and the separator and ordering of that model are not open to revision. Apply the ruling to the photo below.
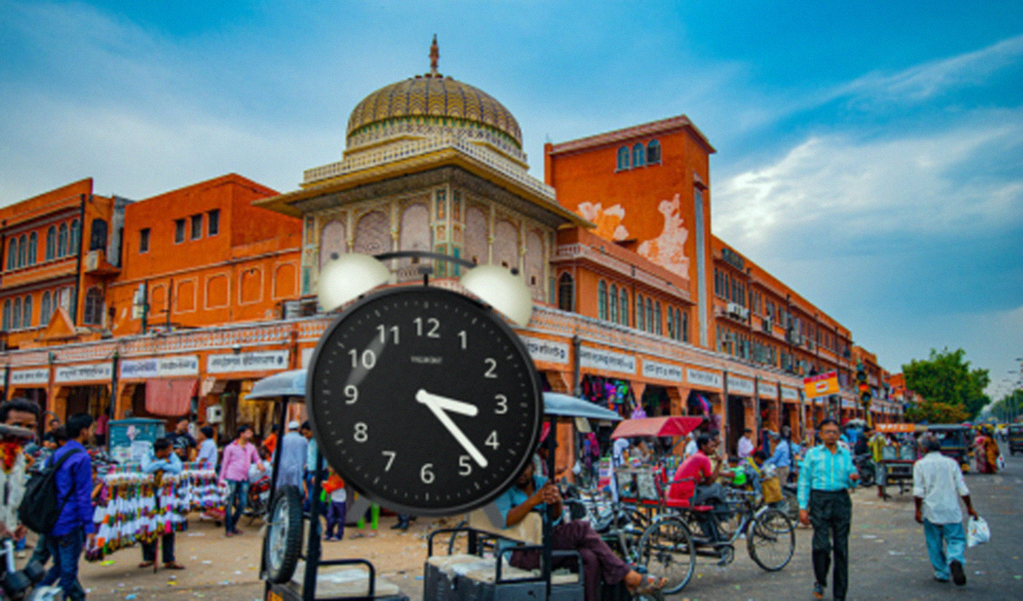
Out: 3h23
